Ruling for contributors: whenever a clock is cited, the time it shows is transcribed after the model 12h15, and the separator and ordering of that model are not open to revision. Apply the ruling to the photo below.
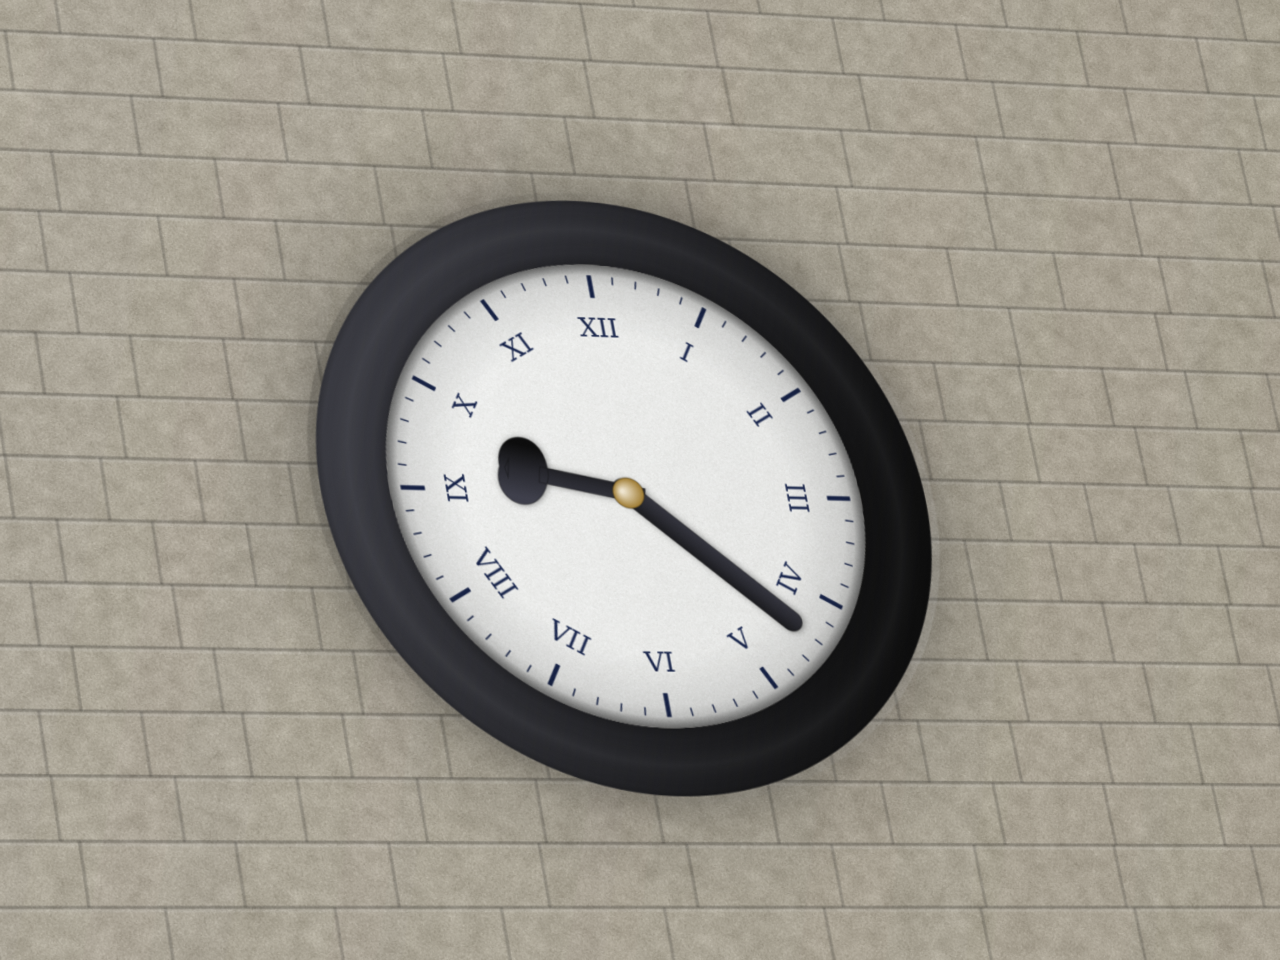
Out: 9h22
